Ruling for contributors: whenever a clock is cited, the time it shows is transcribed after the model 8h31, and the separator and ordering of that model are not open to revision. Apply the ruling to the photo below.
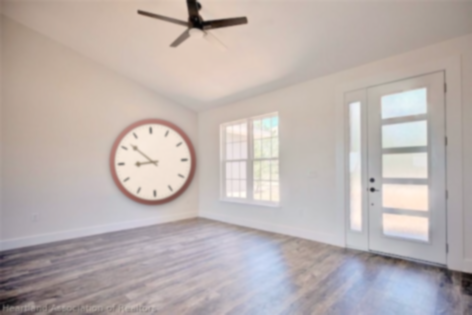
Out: 8h52
